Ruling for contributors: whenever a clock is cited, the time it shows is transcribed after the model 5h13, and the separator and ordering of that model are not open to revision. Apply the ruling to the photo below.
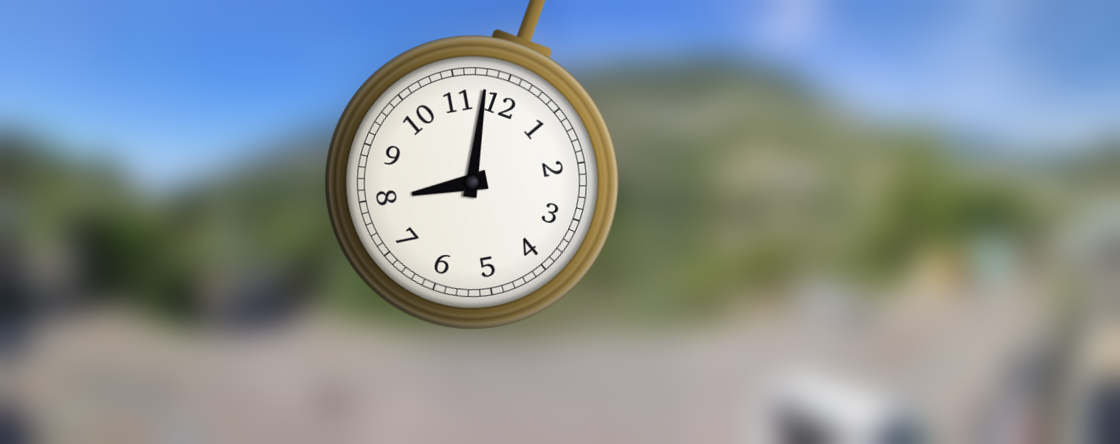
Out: 7h58
